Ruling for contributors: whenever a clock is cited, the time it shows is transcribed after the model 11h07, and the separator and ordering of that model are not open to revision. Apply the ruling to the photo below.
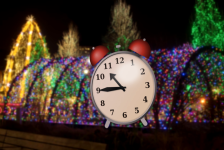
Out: 10h45
